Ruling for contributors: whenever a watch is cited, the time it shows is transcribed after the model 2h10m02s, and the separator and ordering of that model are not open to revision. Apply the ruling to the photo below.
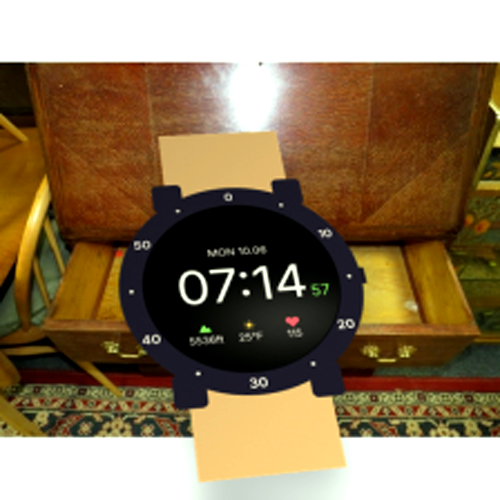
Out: 7h14m57s
